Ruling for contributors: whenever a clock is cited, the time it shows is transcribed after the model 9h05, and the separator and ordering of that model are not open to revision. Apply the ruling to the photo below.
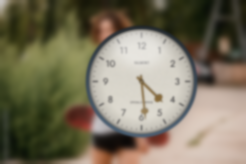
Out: 4h29
